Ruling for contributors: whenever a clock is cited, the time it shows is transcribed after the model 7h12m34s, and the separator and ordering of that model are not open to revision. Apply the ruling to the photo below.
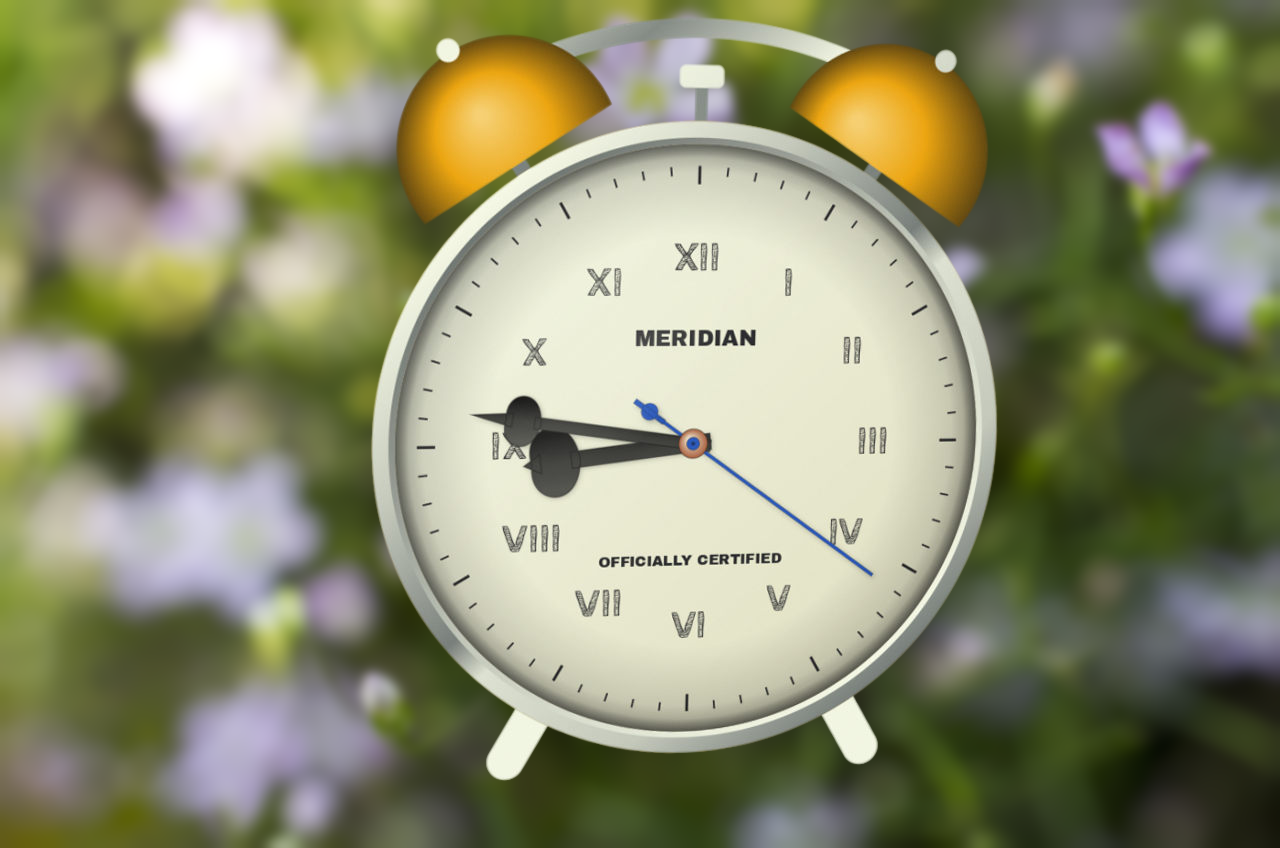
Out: 8h46m21s
